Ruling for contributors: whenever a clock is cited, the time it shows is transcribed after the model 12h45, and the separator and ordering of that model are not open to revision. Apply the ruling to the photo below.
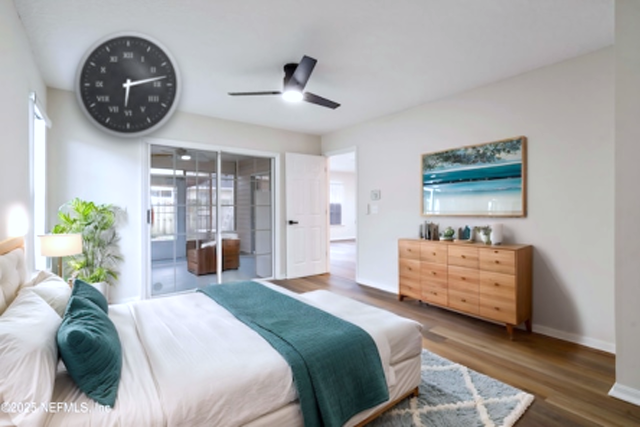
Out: 6h13
